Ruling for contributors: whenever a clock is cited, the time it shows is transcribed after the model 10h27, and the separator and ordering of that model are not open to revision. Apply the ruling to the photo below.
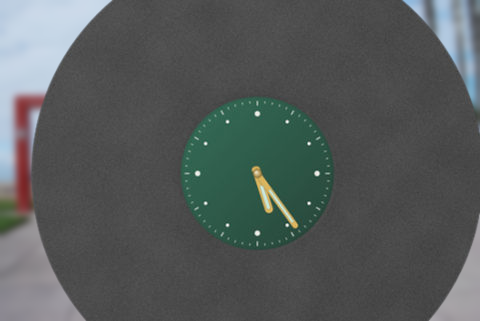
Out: 5h24
